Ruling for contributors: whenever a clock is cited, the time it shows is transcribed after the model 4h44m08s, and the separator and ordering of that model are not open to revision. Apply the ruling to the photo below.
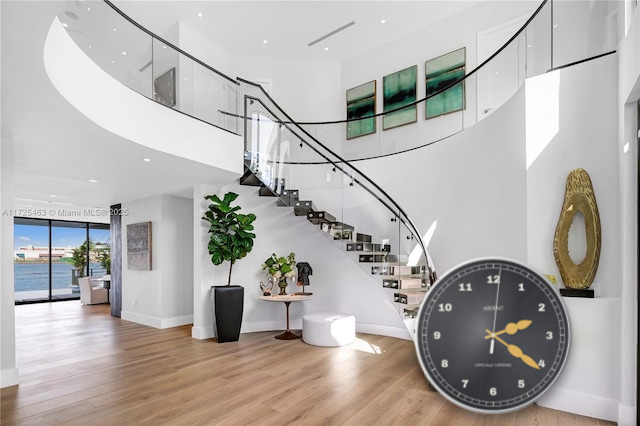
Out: 2h21m01s
